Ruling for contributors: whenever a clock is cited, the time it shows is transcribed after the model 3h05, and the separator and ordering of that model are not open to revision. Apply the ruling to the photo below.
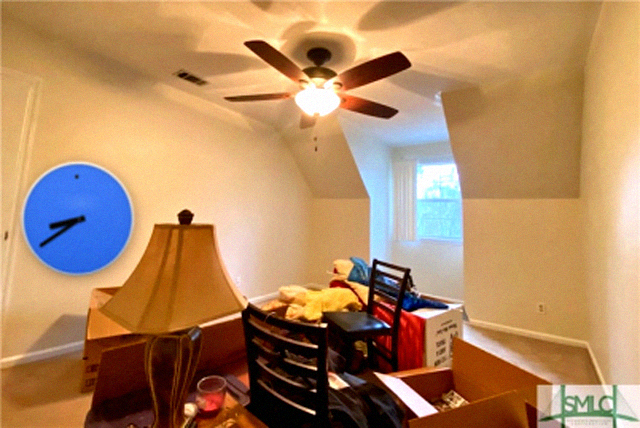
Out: 8h40
